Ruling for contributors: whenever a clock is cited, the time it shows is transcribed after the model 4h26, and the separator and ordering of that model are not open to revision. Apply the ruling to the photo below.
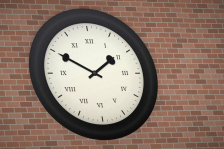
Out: 1h50
